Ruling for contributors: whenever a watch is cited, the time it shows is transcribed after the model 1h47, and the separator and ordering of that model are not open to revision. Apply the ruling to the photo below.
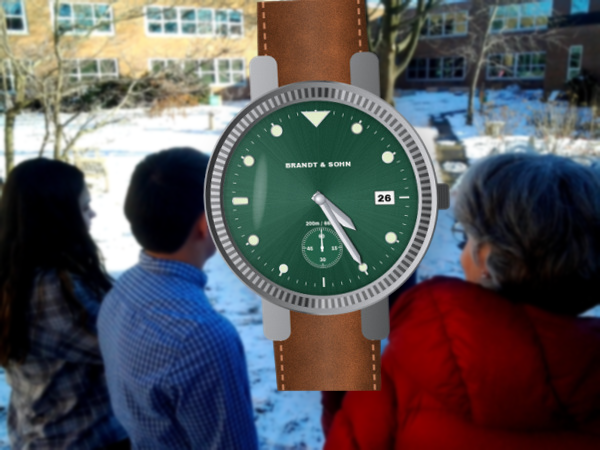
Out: 4h25
